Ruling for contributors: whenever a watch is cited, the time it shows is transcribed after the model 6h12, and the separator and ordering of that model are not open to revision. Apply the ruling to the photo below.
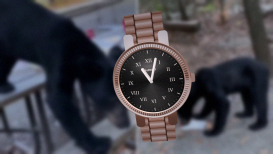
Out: 11h03
